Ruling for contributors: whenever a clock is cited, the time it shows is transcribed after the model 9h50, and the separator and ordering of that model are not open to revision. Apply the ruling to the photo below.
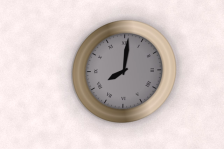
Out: 8h01
